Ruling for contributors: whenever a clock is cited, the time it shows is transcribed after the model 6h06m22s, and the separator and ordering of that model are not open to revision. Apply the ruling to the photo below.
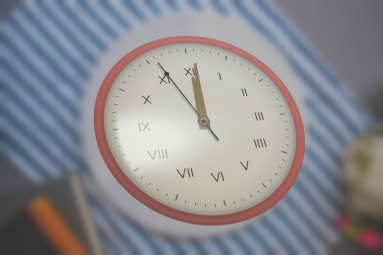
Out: 12h00m56s
